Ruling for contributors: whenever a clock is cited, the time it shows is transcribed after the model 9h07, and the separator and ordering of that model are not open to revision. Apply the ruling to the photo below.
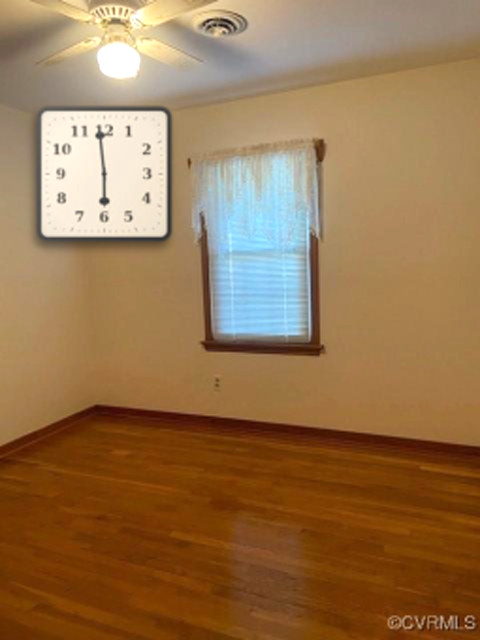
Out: 5h59
